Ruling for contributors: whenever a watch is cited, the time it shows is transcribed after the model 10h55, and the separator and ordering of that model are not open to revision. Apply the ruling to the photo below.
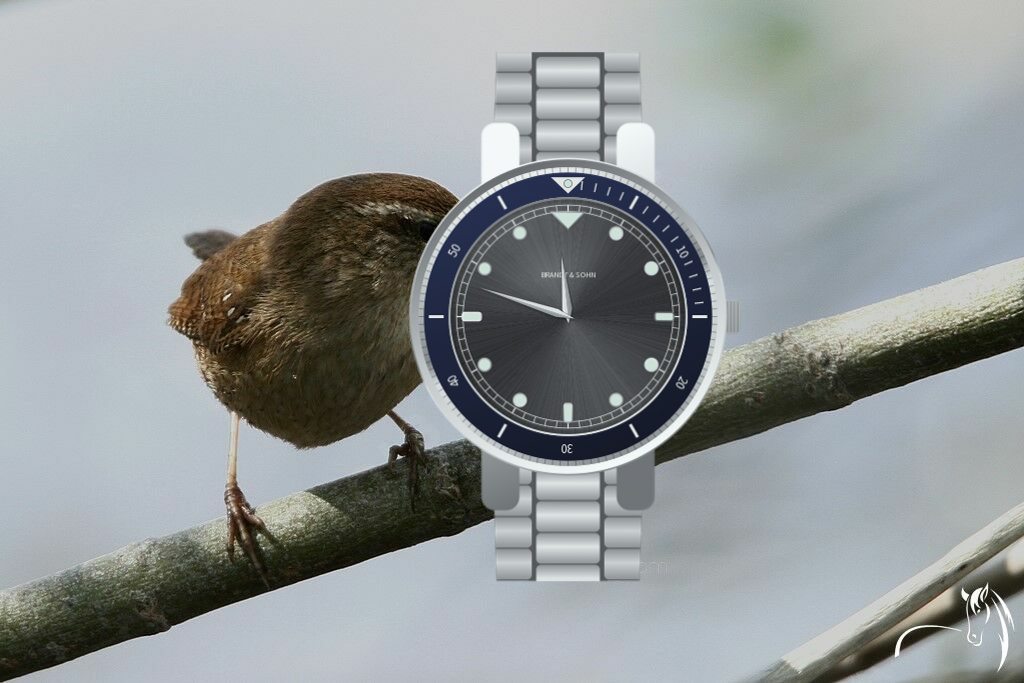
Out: 11h48
